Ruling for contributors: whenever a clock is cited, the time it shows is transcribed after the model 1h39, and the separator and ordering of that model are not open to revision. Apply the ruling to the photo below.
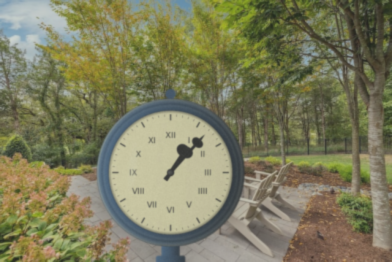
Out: 1h07
